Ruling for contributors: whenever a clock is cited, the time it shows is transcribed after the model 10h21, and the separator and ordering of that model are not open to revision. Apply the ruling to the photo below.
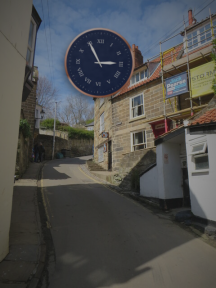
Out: 2h55
